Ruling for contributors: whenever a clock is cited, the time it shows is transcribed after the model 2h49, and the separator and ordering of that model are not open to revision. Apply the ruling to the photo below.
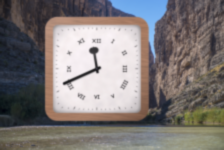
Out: 11h41
